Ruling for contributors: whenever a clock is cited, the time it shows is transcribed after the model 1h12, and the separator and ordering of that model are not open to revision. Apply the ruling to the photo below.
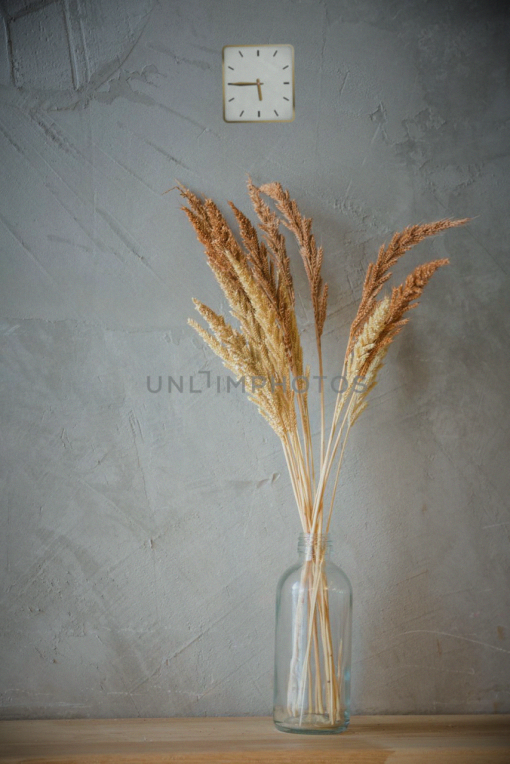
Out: 5h45
